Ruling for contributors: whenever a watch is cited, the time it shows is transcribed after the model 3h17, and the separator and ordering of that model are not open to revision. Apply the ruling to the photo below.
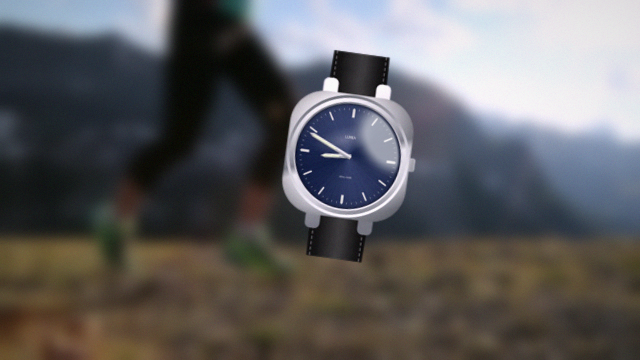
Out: 8h49
